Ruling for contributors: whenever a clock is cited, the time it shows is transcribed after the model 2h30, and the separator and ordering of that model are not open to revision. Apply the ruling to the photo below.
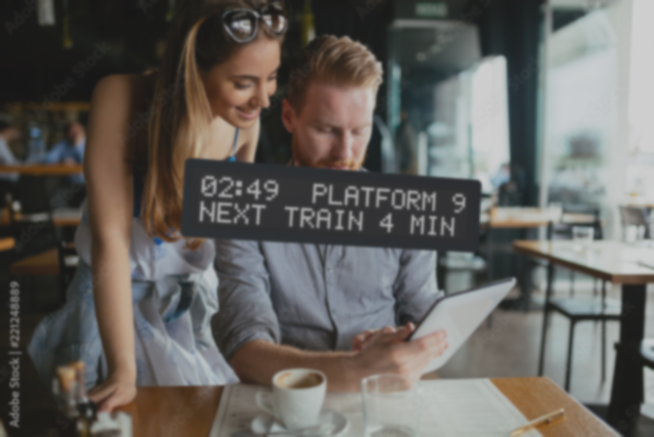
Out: 2h49
